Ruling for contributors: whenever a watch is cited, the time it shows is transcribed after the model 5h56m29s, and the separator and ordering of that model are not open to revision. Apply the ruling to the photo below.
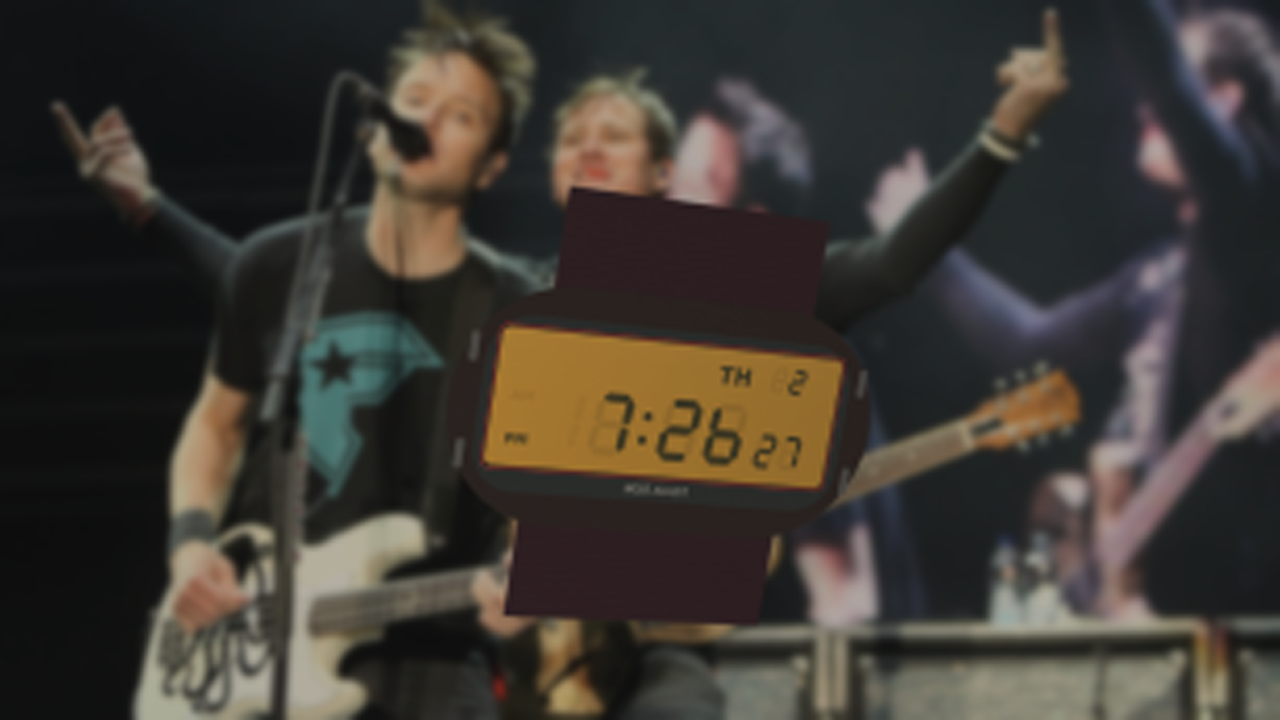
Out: 7h26m27s
